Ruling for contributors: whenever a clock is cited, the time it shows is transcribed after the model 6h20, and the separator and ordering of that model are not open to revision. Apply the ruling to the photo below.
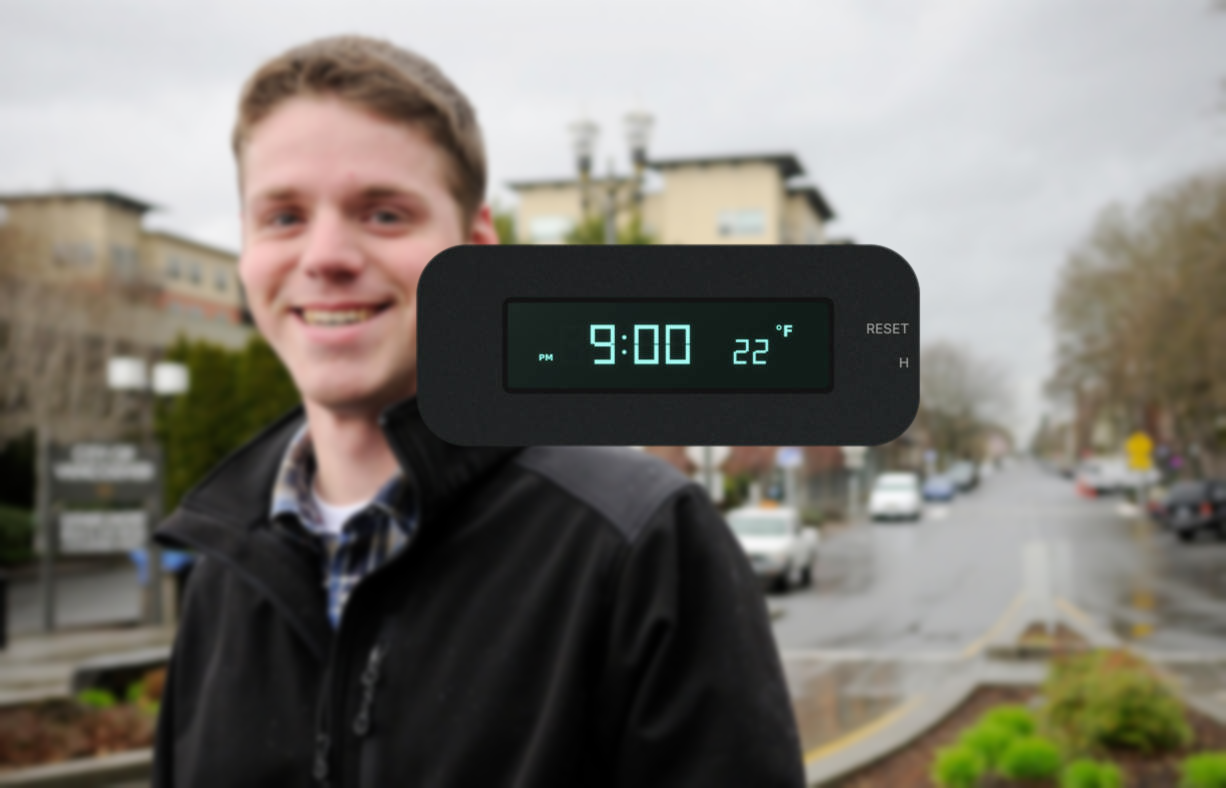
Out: 9h00
